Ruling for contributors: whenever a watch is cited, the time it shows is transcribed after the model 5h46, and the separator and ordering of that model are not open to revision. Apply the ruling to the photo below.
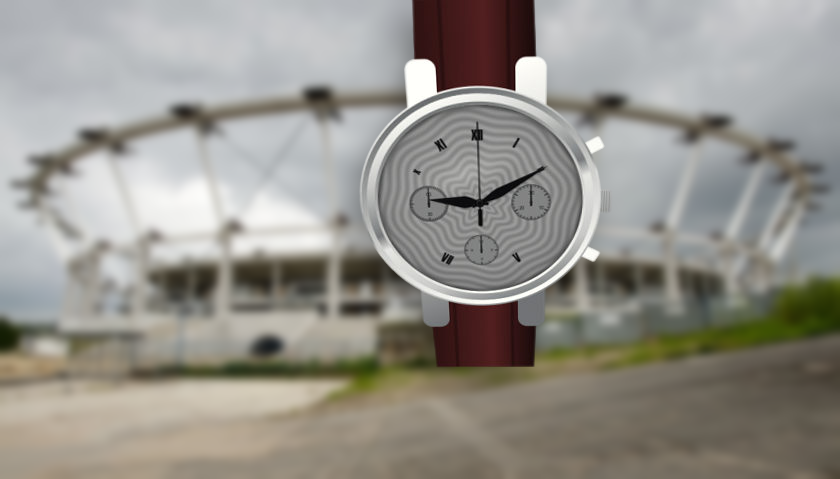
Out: 9h10
